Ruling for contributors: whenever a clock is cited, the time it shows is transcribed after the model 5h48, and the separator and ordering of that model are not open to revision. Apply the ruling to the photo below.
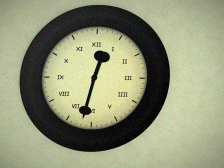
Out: 12h32
